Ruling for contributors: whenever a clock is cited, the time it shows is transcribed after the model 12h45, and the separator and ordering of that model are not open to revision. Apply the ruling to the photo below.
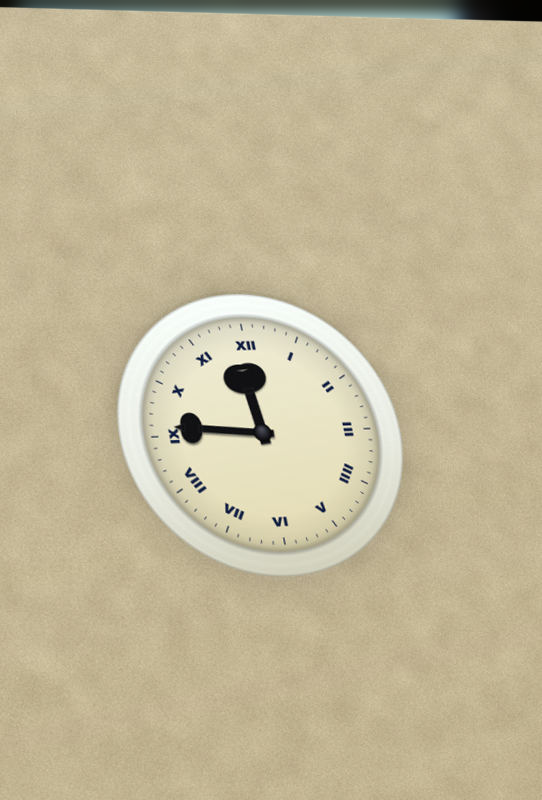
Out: 11h46
